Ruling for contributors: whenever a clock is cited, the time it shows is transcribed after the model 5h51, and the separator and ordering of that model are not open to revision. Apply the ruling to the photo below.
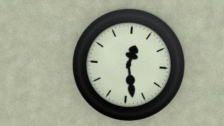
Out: 12h28
